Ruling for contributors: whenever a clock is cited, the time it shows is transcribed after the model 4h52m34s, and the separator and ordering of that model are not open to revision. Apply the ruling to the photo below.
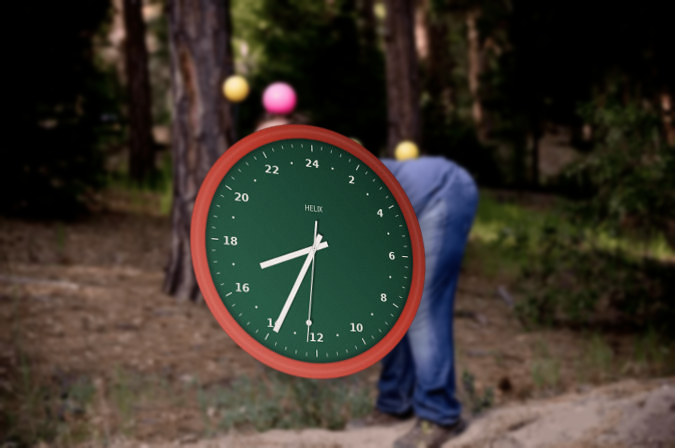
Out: 16h34m31s
